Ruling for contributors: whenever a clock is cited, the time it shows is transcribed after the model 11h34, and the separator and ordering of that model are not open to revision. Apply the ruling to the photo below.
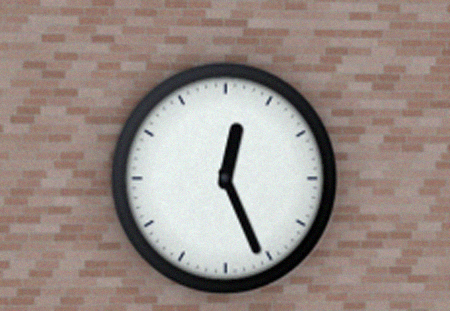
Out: 12h26
